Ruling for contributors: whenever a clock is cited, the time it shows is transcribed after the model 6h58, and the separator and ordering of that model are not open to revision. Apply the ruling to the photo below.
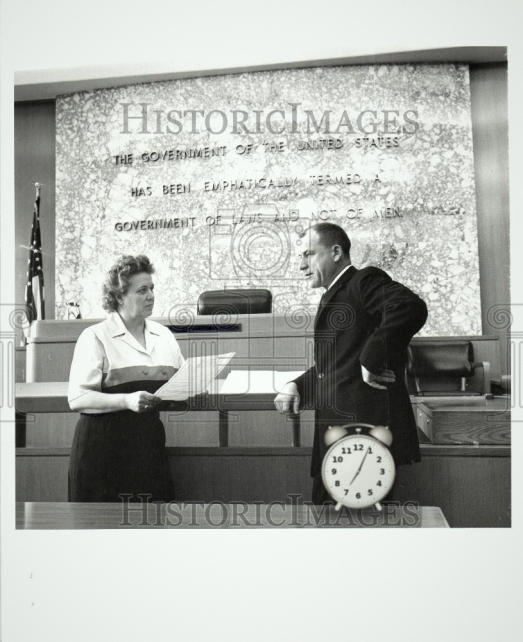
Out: 7h04
